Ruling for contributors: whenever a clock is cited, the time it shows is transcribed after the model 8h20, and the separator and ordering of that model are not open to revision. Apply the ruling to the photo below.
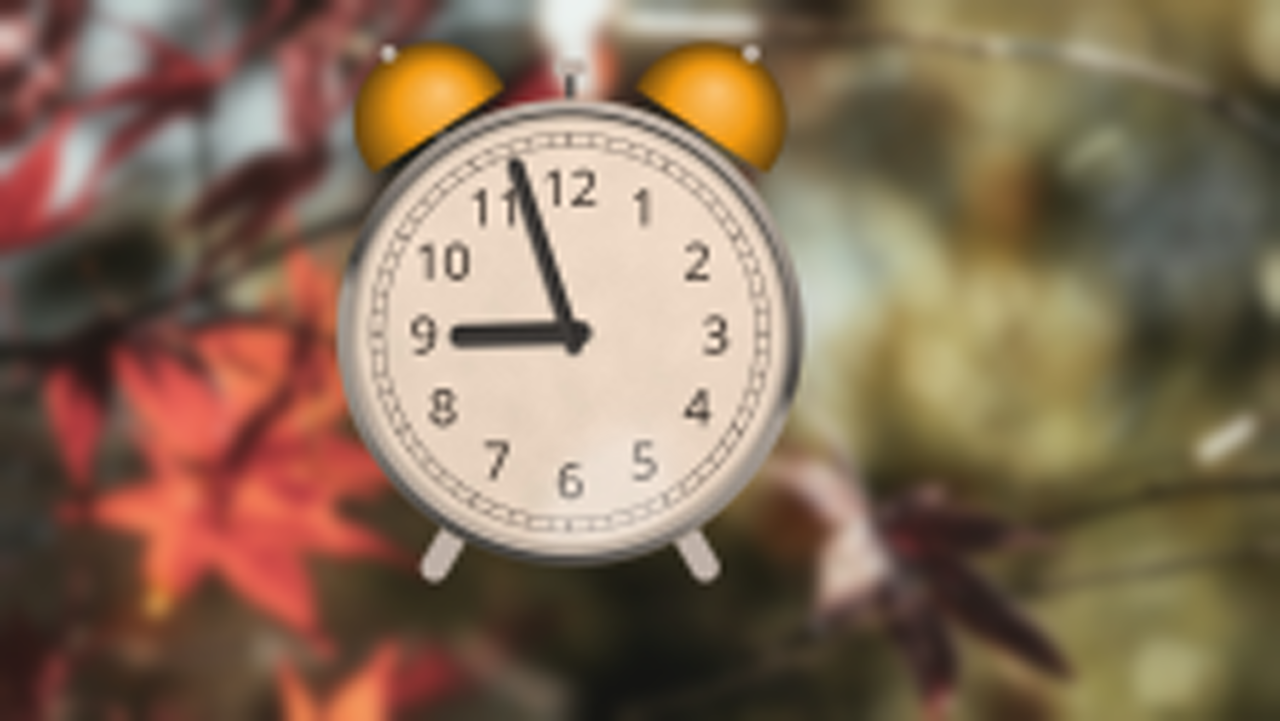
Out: 8h57
